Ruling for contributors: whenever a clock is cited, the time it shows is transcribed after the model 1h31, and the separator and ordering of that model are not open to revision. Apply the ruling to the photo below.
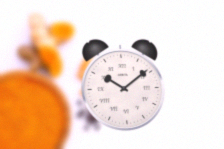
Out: 10h09
